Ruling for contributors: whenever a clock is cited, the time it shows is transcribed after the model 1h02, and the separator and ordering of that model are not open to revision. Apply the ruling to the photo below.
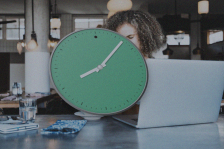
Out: 8h07
